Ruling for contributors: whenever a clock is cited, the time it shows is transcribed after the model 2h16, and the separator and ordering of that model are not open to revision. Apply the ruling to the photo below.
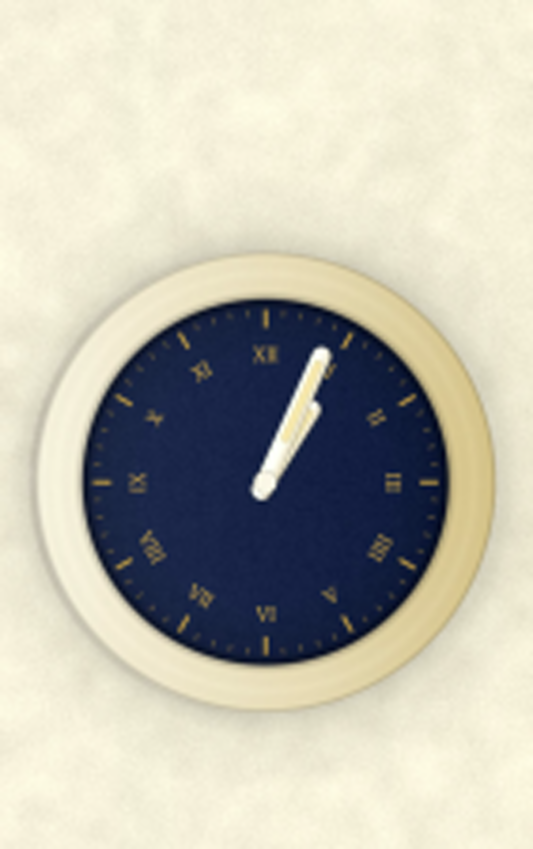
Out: 1h04
